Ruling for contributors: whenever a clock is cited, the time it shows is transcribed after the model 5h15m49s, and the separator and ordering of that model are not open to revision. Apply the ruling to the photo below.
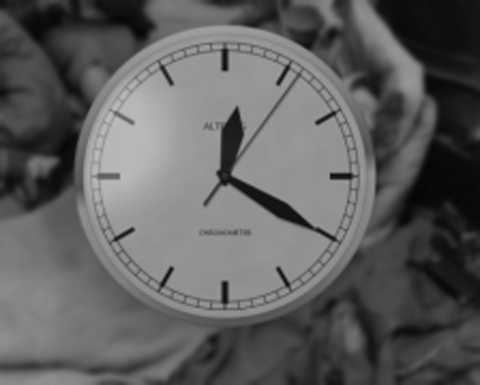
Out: 12h20m06s
